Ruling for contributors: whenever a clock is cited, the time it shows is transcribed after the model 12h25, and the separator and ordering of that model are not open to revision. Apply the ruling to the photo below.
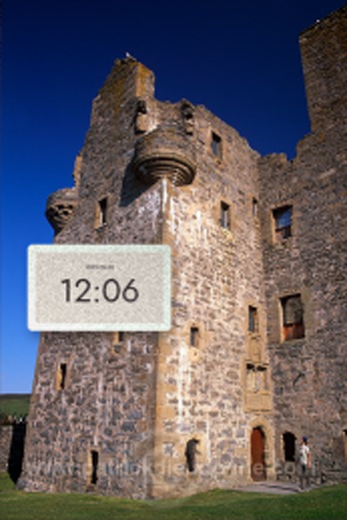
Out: 12h06
